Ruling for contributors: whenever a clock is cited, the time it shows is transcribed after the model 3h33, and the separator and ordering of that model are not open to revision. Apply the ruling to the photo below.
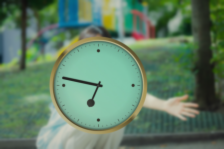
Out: 6h47
